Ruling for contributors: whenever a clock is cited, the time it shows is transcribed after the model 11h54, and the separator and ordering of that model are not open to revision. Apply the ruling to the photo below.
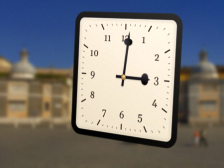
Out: 3h01
